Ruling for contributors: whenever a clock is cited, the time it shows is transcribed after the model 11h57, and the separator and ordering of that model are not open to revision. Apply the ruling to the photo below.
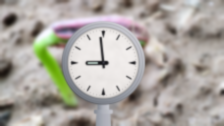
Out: 8h59
